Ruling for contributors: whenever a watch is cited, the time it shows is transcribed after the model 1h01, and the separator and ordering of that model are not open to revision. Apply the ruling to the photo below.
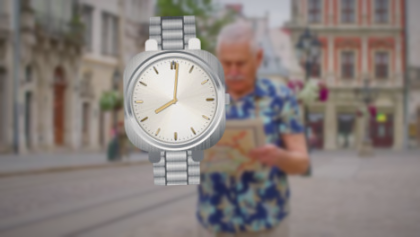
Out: 8h01
